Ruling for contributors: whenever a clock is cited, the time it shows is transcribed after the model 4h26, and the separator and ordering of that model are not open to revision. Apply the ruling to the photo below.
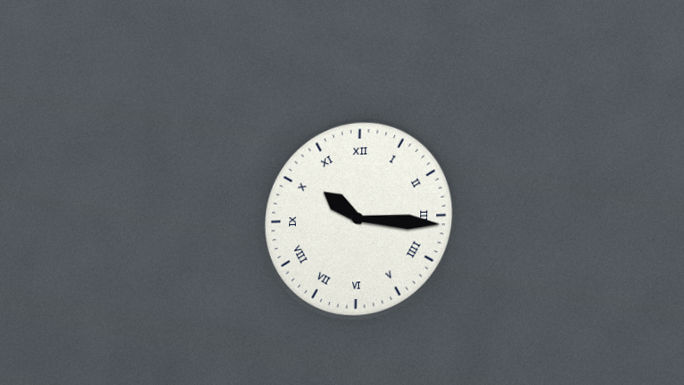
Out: 10h16
